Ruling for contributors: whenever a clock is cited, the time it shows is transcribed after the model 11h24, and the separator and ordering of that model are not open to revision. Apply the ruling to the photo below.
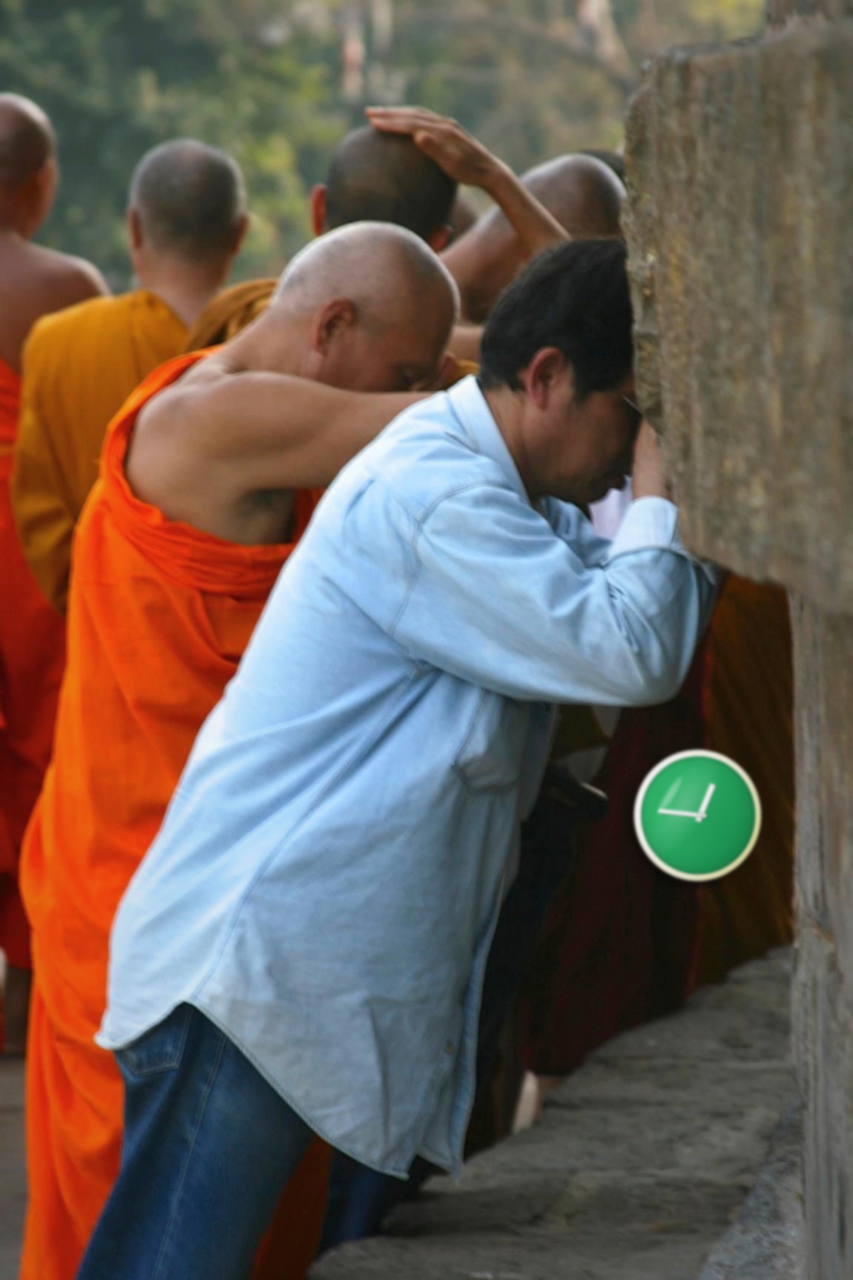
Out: 12h46
